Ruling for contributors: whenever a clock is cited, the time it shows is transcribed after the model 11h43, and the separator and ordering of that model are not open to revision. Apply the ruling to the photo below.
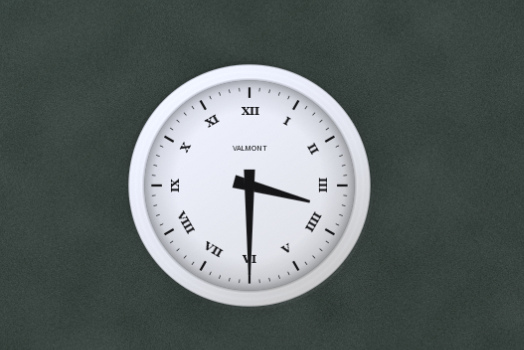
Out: 3h30
